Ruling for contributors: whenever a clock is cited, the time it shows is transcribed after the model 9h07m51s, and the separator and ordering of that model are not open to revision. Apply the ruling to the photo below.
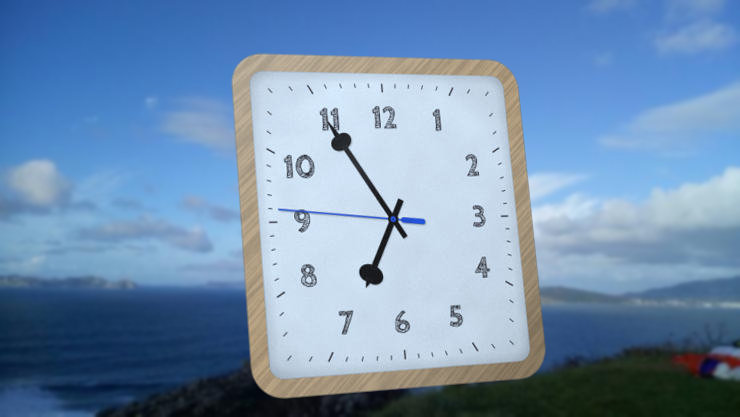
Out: 6h54m46s
